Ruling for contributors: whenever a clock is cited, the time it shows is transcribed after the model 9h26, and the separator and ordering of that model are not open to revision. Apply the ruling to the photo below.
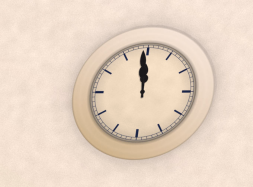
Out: 11h59
